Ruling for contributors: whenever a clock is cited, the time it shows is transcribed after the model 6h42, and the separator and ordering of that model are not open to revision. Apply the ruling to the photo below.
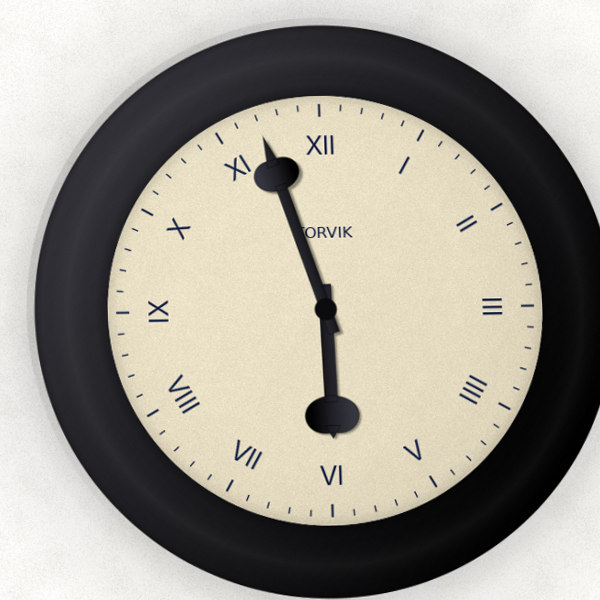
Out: 5h57
